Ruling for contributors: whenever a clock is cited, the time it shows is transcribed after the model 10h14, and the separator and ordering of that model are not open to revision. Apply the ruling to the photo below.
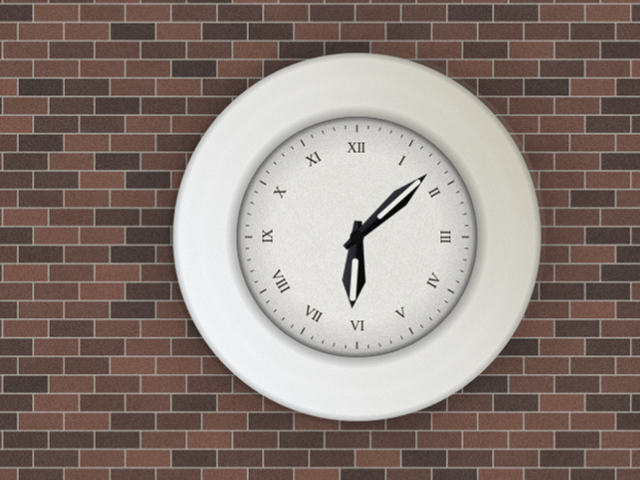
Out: 6h08
